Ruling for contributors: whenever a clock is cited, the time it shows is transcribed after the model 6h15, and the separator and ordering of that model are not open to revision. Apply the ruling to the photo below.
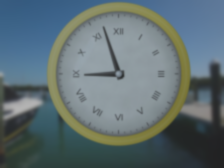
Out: 8h57
